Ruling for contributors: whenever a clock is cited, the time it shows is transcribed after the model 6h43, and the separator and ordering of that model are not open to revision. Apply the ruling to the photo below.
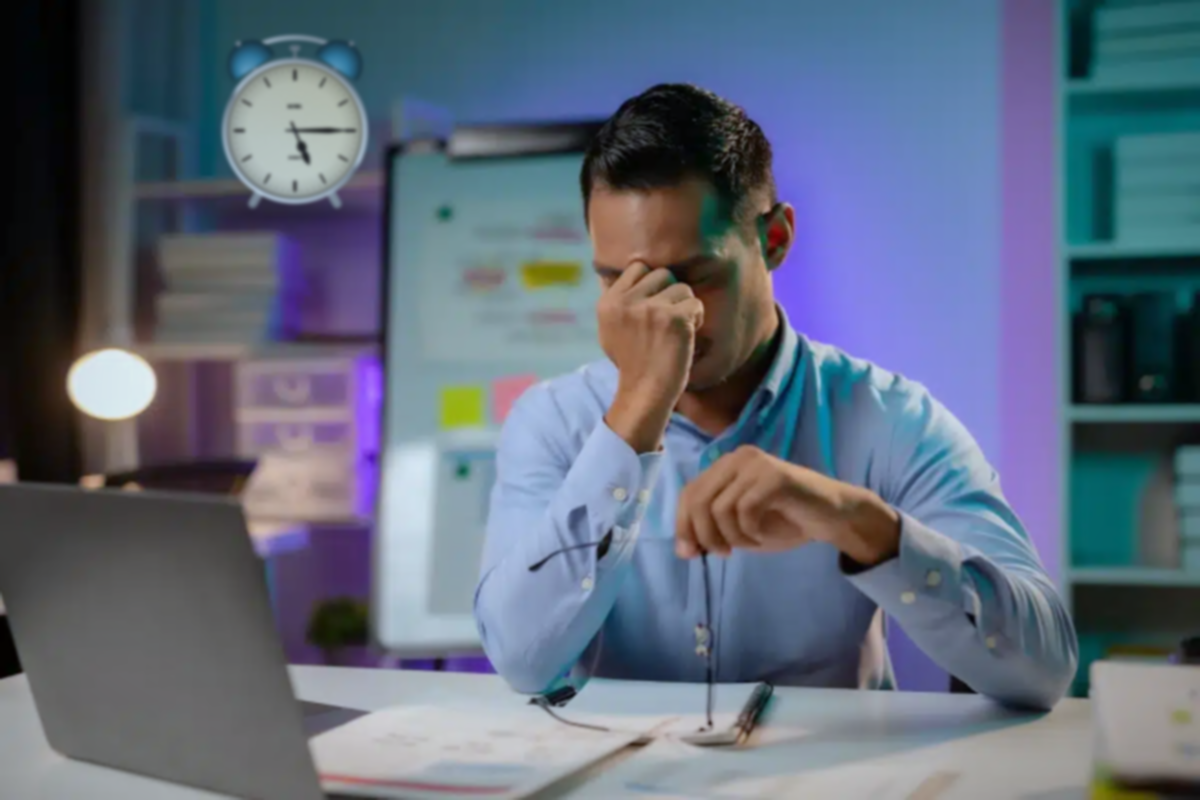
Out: 5h15
